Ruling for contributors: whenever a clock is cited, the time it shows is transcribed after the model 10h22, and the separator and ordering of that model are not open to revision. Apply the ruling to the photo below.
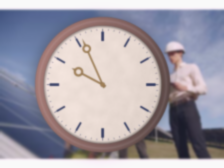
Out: 9h56
